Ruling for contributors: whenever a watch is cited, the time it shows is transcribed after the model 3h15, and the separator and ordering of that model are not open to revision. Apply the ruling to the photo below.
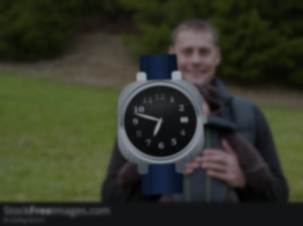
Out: 6h48
